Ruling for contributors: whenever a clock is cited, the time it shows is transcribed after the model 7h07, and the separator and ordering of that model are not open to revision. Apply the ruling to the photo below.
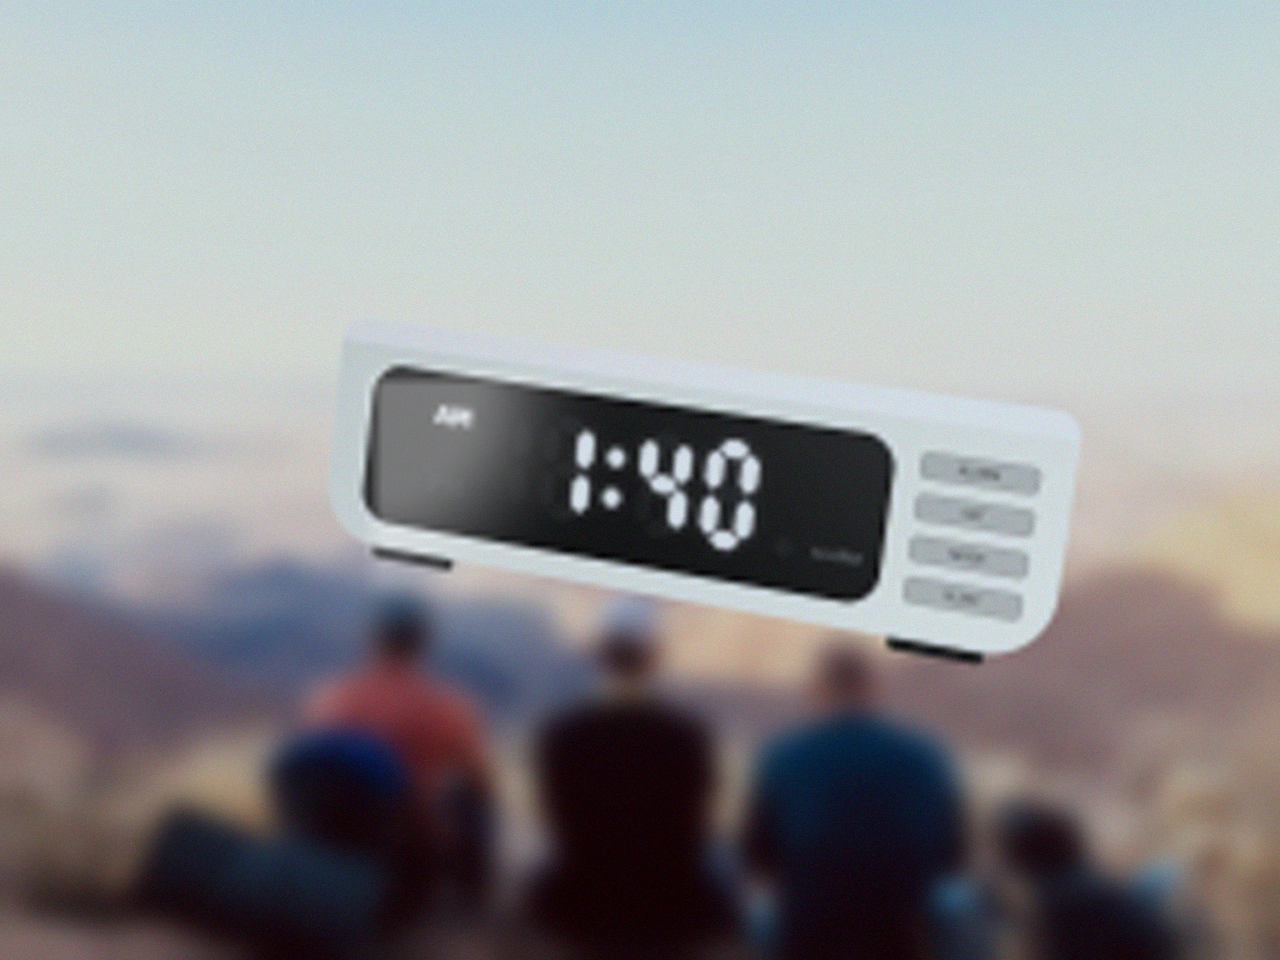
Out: 1h40
